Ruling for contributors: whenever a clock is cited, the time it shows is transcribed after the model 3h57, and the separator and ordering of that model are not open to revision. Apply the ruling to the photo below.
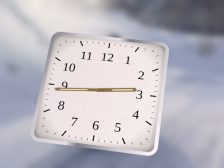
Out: 2h44
